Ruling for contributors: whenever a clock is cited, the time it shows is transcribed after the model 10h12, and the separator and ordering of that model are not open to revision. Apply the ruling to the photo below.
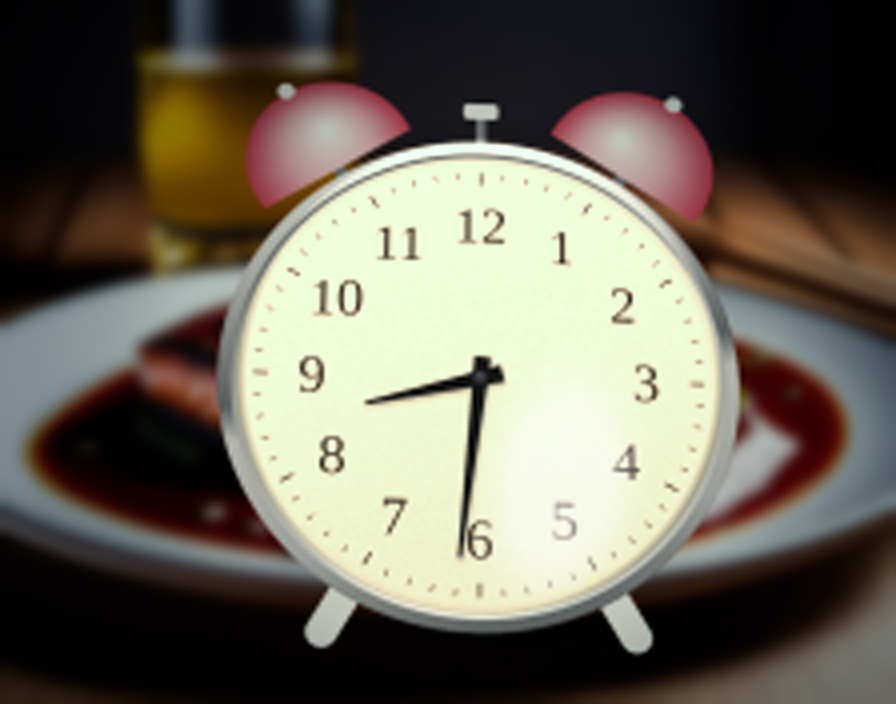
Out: 8h31
